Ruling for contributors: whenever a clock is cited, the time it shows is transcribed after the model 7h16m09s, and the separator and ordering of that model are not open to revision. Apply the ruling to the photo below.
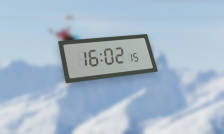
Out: 16h02m15s
